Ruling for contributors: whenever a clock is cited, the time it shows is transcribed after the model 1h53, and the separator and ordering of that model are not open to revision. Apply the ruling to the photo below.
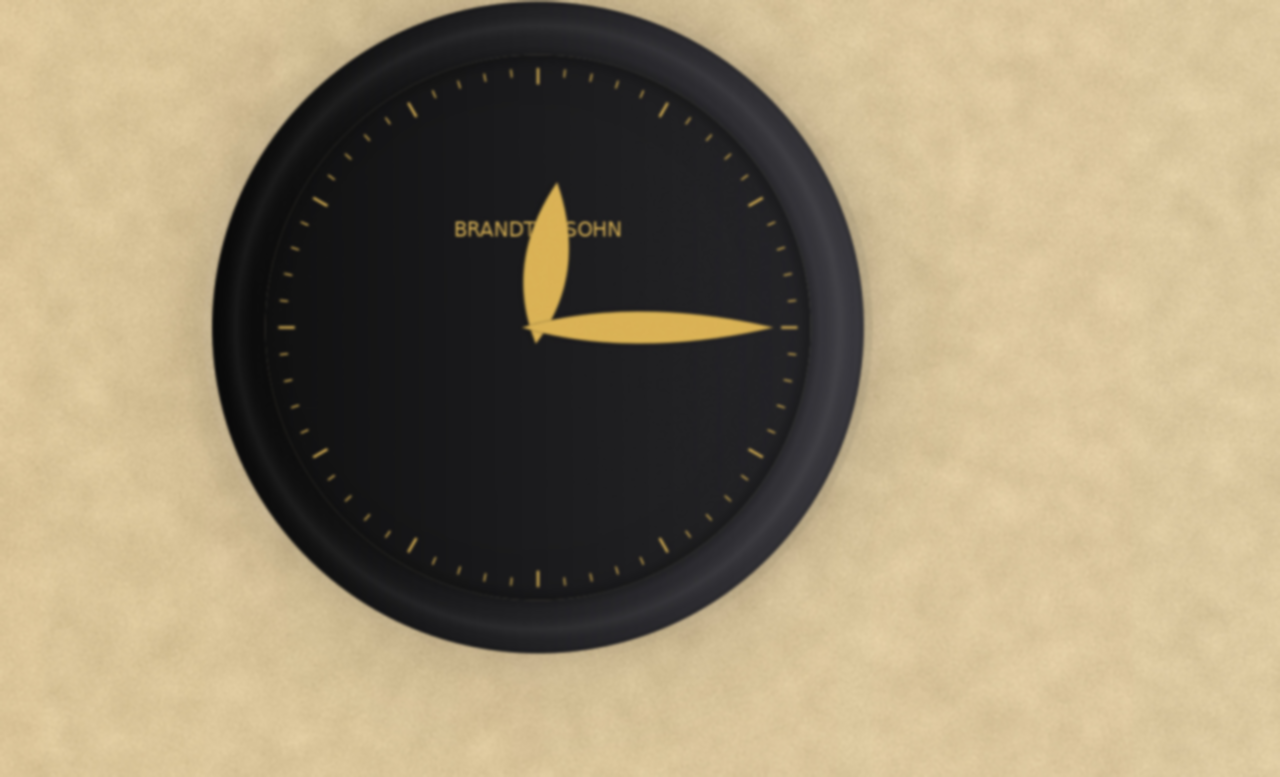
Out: 12h15
